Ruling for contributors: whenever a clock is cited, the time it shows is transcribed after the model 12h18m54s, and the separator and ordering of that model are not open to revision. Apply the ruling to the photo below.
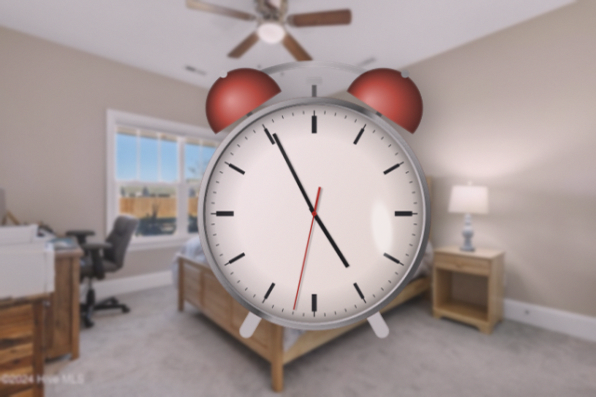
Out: 4h55m32s
